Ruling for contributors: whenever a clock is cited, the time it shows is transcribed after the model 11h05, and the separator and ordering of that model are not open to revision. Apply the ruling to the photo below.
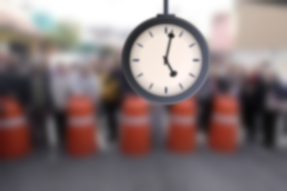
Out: 5h02
